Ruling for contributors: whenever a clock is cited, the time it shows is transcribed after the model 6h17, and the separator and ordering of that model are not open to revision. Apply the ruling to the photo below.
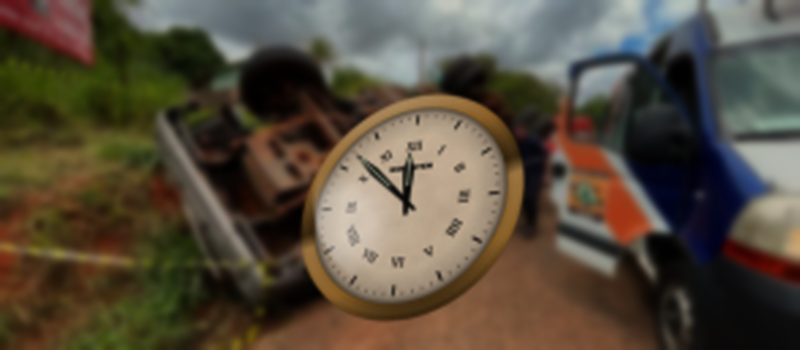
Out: 11h52
